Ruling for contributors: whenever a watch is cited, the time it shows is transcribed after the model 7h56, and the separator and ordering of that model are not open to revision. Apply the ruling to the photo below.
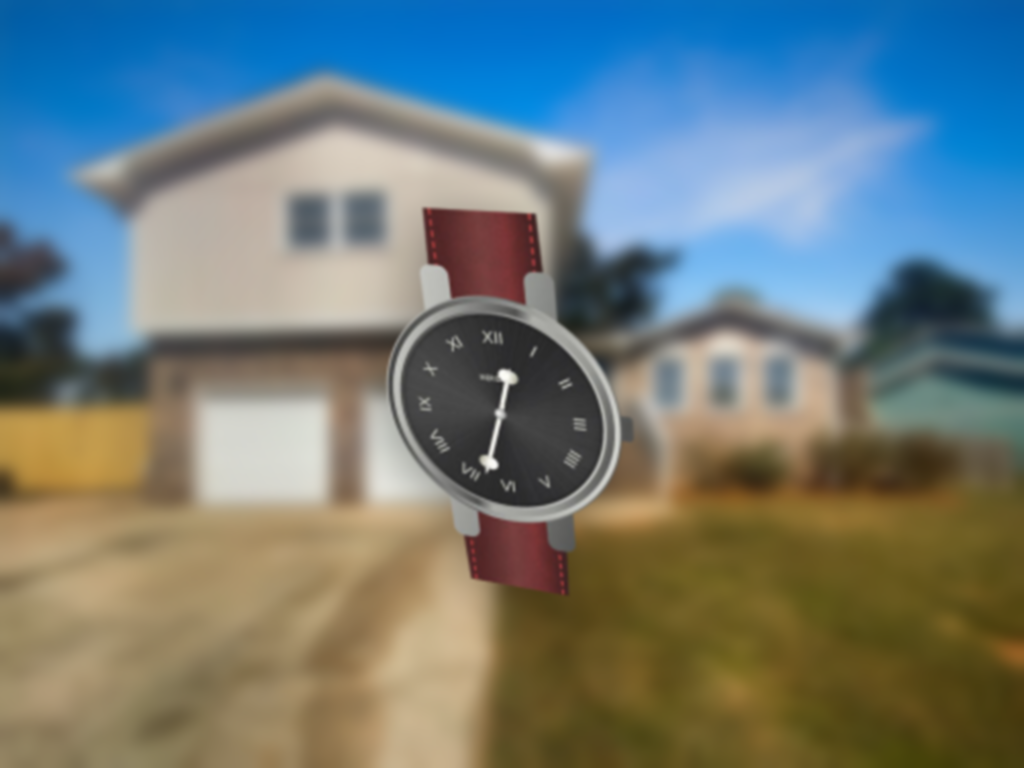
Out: 12h33
